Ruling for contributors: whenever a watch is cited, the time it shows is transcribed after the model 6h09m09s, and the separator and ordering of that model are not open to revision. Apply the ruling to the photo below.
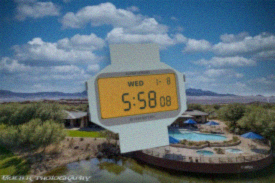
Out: 5h58m08s
